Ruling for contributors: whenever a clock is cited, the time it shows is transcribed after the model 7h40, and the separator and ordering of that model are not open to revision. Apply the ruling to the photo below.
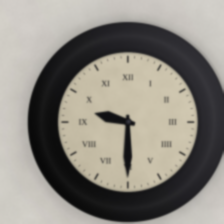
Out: 9h30
